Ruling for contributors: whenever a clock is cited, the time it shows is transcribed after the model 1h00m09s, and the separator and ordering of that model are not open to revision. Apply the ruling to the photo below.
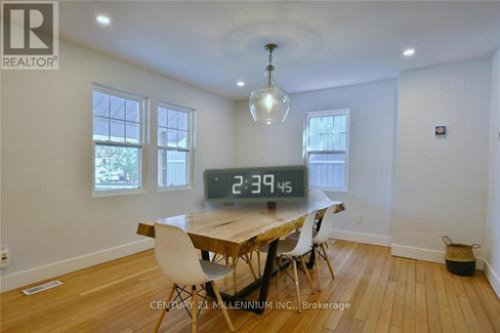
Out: 2h39m45s
